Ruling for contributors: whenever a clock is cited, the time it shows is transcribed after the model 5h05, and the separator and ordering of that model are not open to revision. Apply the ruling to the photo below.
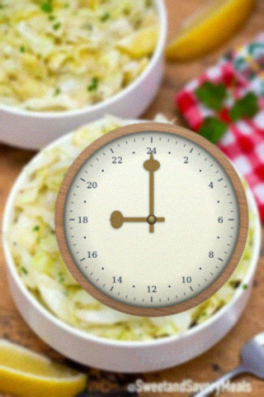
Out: 18h00
